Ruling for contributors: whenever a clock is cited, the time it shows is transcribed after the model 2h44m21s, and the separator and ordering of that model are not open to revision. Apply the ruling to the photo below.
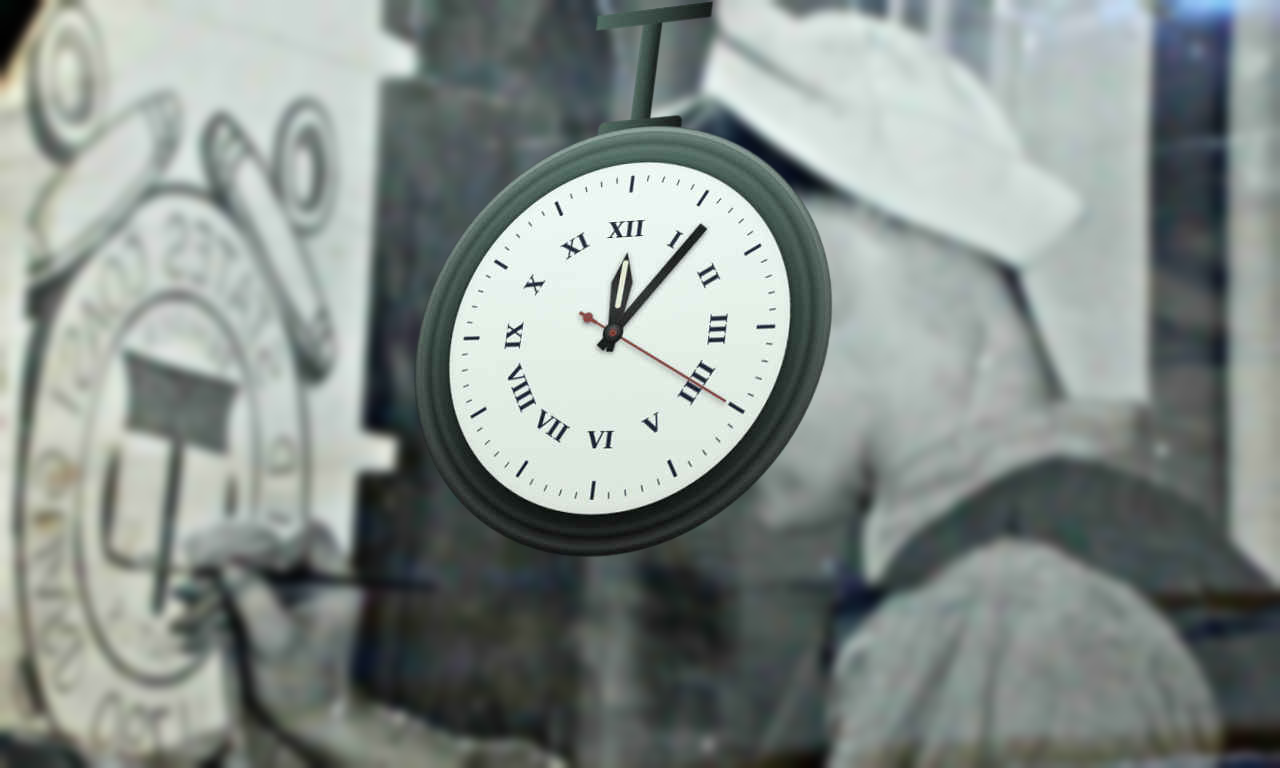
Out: 12h06m20s
